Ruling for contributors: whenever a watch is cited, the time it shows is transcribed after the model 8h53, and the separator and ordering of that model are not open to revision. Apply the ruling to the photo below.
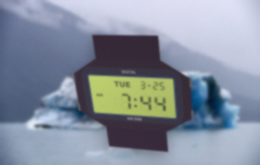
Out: 7h44
